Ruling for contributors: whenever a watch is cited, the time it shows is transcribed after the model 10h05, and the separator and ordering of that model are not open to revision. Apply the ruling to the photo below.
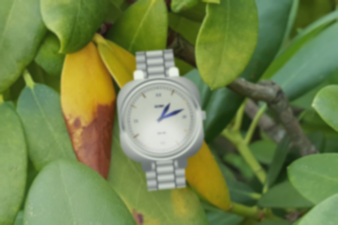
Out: 1h12
